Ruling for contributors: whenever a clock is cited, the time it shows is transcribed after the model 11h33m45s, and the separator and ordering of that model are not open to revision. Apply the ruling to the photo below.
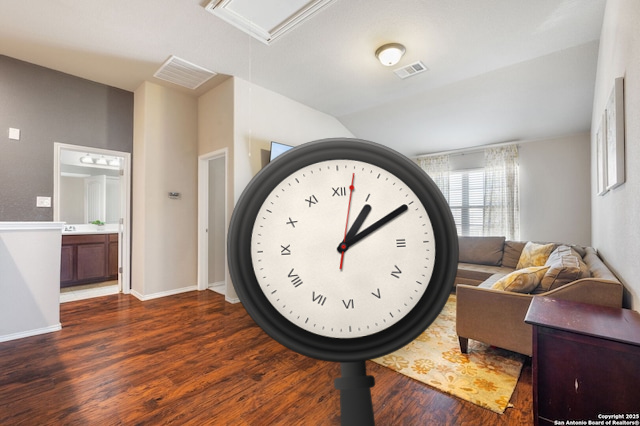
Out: 1h10m02s
